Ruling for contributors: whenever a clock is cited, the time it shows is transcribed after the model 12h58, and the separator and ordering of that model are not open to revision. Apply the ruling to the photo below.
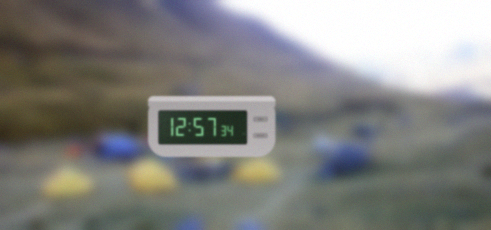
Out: 12h57
